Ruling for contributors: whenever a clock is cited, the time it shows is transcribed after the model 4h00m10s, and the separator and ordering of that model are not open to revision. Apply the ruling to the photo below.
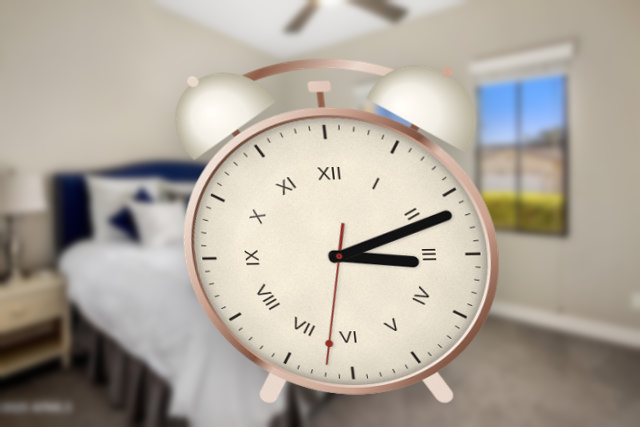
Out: 3h11m32s
